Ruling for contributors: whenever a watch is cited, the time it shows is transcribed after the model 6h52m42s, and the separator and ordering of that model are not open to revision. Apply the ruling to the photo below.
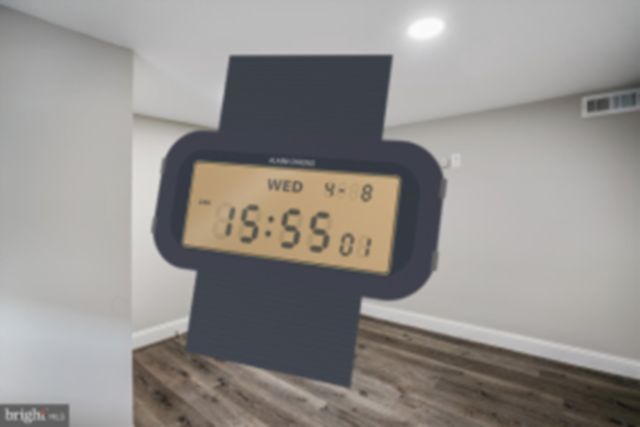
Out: 15h55m01s
